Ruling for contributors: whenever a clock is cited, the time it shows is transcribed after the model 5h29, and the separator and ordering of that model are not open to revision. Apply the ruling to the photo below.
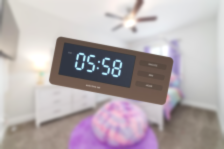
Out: 5h58
